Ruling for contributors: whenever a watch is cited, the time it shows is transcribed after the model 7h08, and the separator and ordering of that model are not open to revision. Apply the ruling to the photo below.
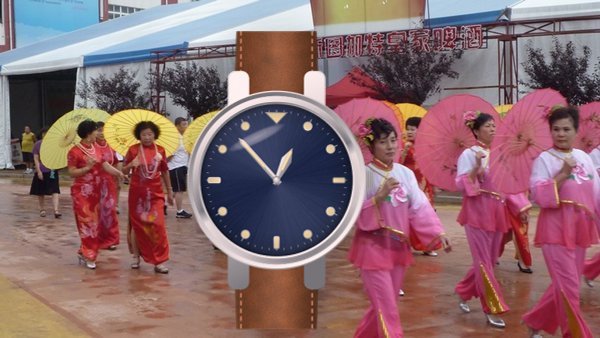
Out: 12h53
